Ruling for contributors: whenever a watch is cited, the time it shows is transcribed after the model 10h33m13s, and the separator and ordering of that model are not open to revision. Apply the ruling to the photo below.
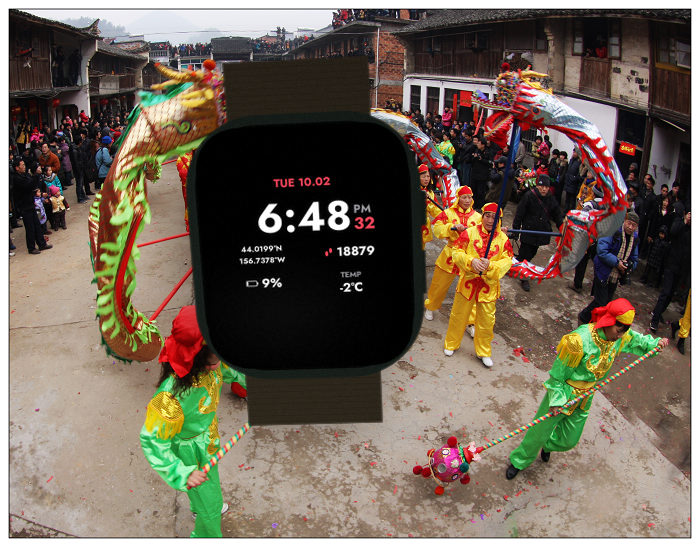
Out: 6h48m32s
